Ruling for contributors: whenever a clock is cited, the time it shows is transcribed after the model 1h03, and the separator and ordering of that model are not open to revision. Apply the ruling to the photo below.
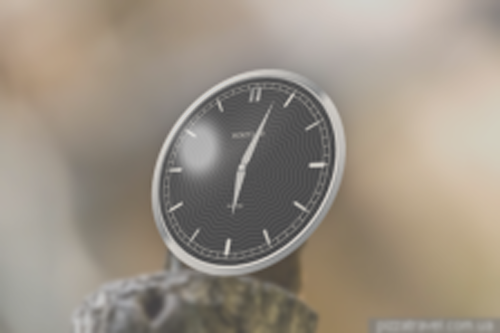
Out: 6h03
